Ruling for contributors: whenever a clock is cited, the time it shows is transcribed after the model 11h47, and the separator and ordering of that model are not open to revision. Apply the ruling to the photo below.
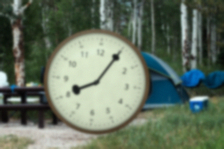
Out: 8h05
